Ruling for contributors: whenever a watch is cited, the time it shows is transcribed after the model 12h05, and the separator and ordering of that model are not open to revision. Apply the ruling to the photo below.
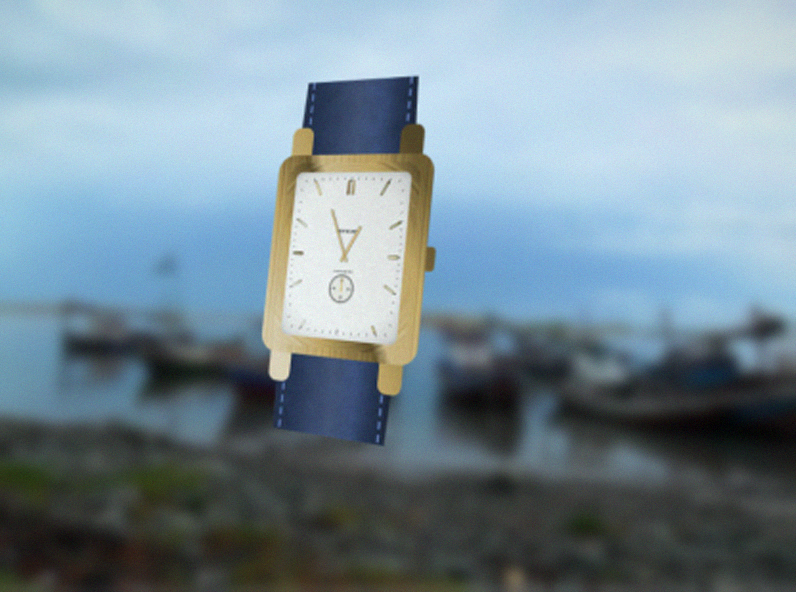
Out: 12h56
